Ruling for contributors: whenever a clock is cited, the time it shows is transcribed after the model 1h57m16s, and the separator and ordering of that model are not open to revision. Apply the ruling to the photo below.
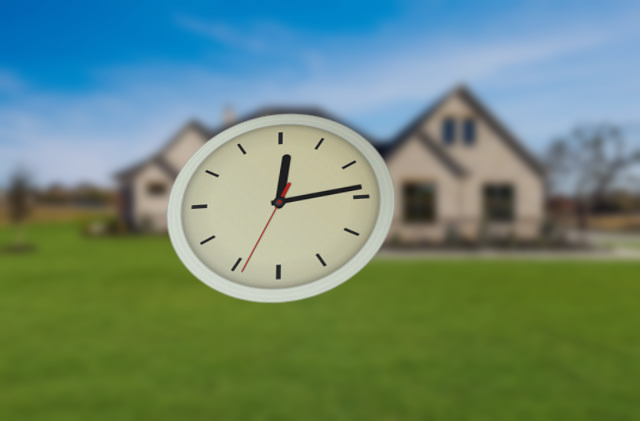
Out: 12h13m34s
